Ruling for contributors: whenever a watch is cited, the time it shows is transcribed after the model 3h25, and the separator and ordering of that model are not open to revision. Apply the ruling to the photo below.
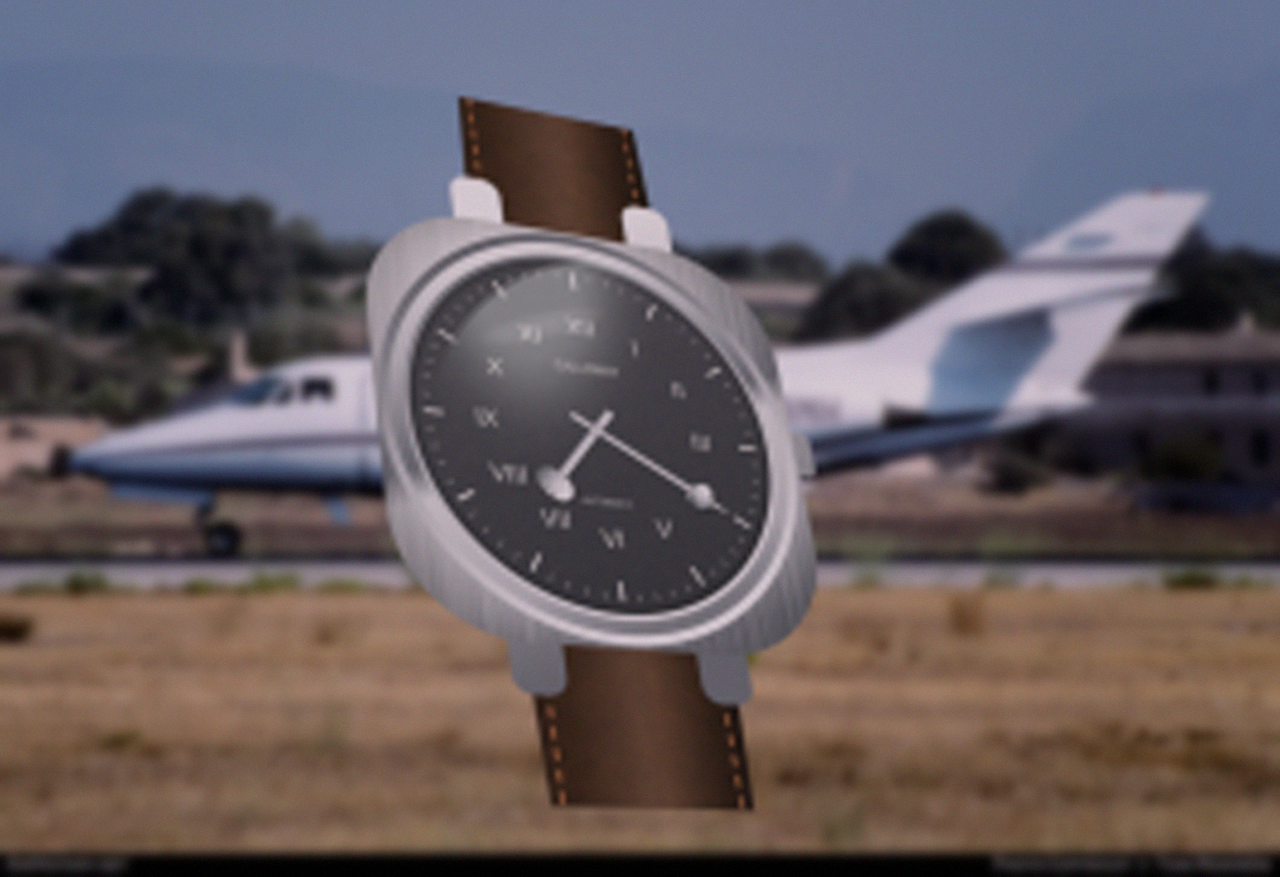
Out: 7h20
